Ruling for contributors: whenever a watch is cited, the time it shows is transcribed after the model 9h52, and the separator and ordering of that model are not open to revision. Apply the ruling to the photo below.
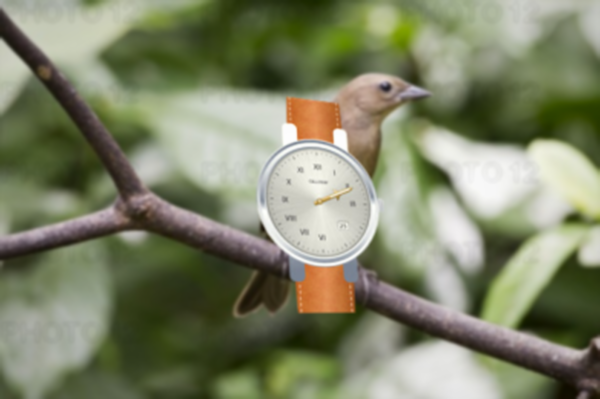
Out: 2h11
